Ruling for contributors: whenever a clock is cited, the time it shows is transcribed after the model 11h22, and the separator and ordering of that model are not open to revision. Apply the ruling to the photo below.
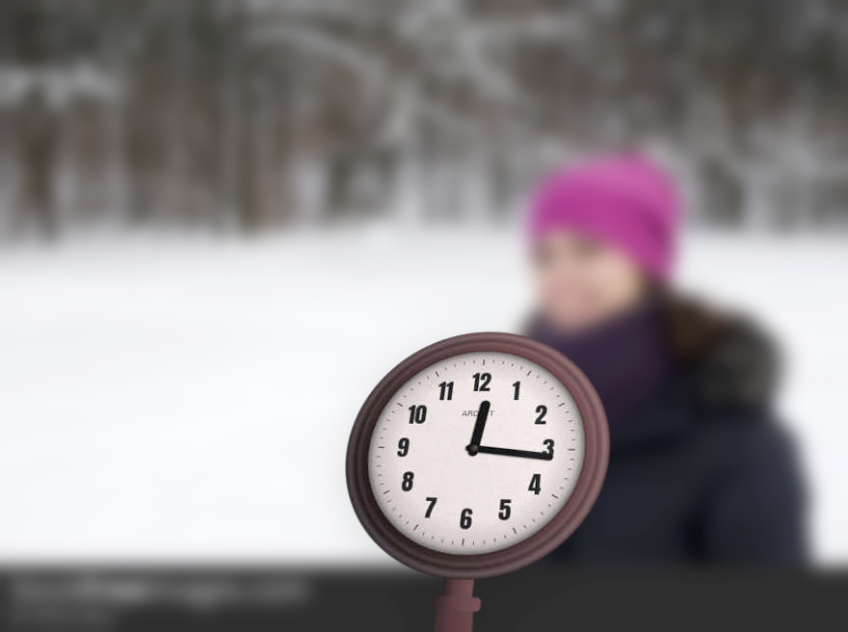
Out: 12h16
